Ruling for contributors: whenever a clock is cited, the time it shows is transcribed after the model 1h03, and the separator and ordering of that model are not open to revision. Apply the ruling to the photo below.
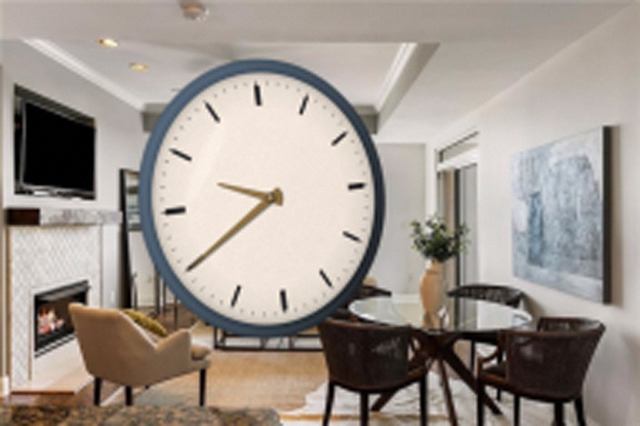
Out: 9h40
